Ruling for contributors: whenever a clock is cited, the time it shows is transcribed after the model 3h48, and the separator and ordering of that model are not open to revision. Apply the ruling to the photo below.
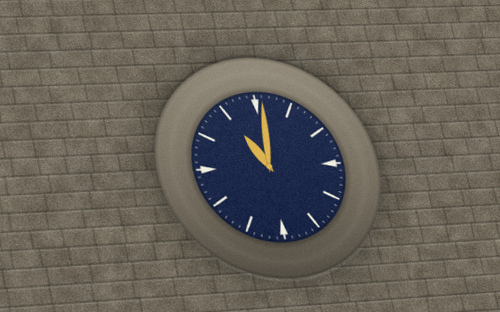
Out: 11h01
